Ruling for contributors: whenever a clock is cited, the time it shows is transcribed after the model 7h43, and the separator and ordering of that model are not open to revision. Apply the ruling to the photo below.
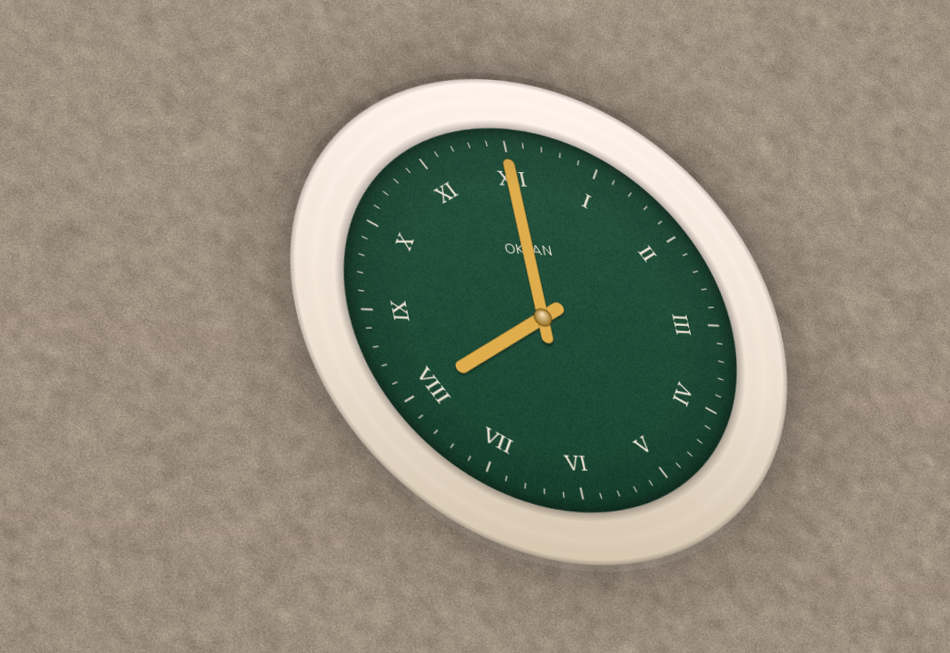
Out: 8h00
